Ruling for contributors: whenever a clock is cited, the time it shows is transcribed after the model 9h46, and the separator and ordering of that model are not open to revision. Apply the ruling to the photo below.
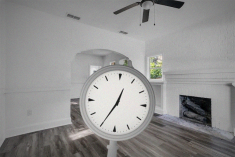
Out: 12h35
